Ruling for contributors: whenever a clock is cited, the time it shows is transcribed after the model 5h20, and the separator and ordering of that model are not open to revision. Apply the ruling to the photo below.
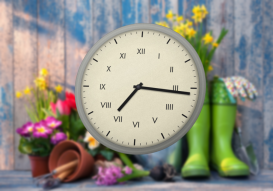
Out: 7h16
